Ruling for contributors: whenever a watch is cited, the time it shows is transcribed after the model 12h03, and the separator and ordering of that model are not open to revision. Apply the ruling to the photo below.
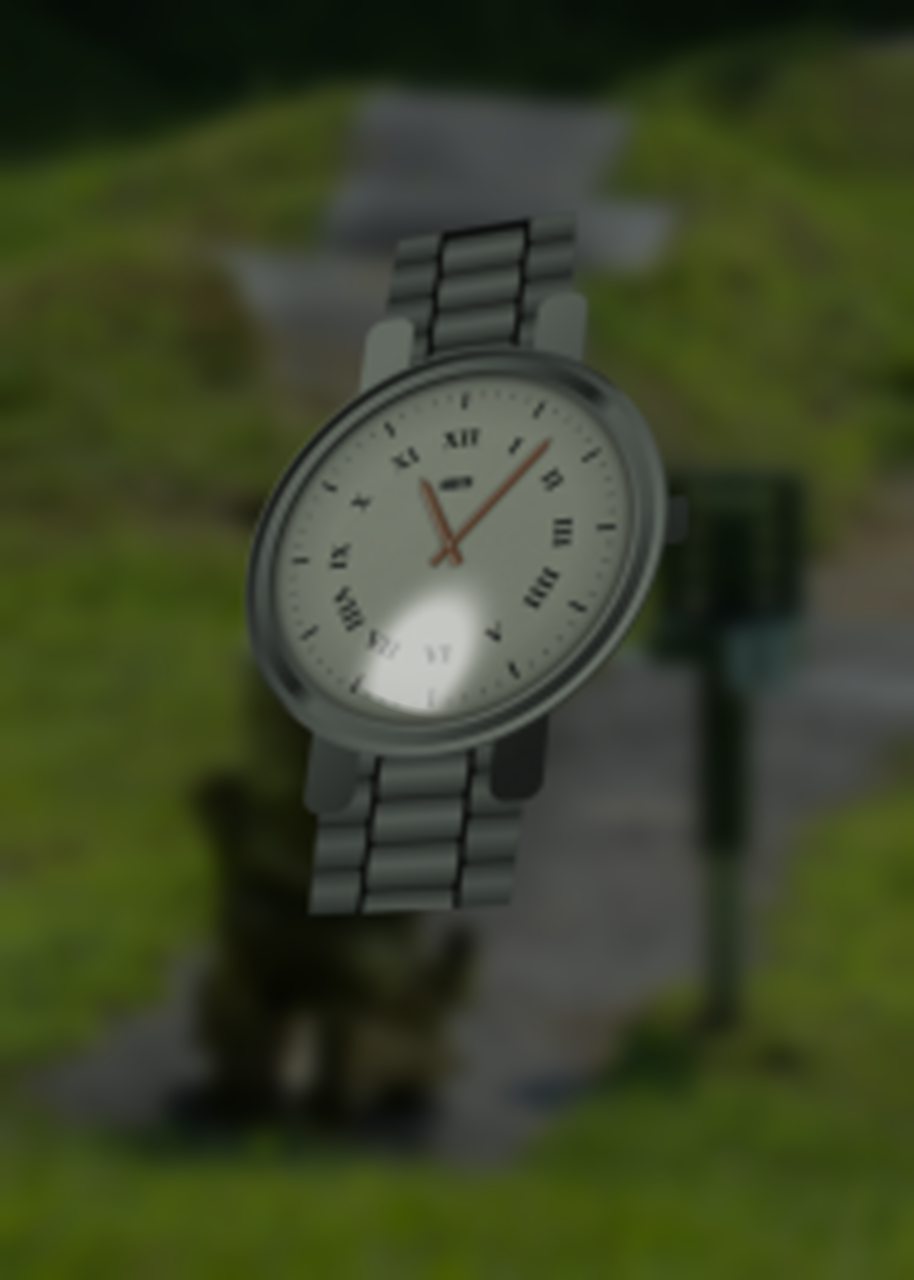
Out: 11h07
